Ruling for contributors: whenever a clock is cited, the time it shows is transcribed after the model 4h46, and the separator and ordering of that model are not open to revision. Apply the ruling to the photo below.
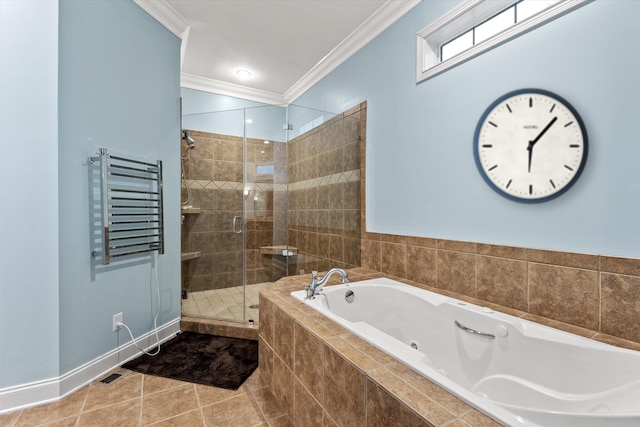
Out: 6h07
